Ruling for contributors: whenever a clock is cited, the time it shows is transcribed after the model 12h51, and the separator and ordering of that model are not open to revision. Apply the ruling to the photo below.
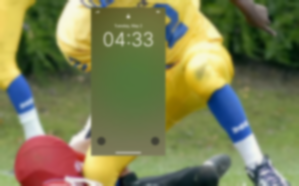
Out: 4h33
